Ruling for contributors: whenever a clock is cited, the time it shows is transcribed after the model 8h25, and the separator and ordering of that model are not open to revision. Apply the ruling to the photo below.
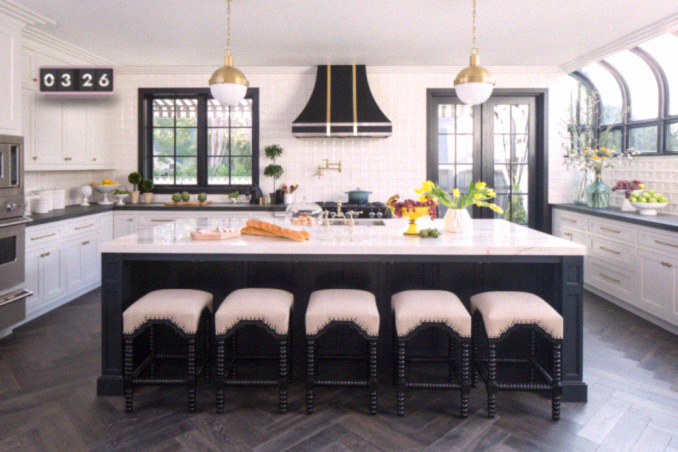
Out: 3h26
